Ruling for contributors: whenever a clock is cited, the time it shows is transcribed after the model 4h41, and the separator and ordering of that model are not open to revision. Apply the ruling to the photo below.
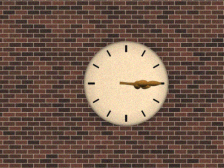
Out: 3h15
